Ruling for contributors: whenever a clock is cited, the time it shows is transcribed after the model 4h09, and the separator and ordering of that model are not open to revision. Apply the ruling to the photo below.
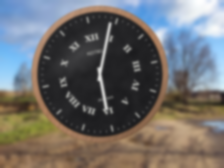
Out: 6h04
